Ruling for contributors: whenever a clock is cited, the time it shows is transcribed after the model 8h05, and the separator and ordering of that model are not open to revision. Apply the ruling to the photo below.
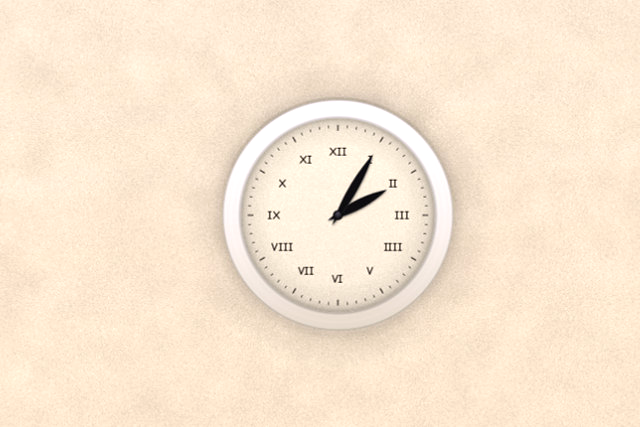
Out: 2h05
